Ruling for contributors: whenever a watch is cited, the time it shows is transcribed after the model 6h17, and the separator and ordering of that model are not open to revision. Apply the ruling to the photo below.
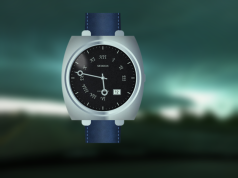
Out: 5h47
